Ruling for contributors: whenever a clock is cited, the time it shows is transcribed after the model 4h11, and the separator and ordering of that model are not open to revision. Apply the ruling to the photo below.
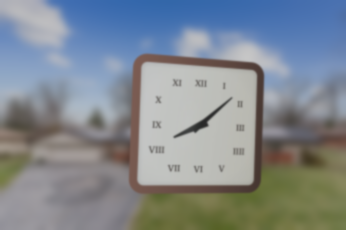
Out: 8h08
